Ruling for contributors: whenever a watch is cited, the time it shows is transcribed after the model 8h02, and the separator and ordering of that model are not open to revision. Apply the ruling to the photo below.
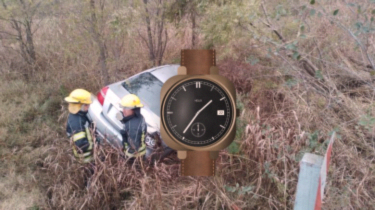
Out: 1h36
